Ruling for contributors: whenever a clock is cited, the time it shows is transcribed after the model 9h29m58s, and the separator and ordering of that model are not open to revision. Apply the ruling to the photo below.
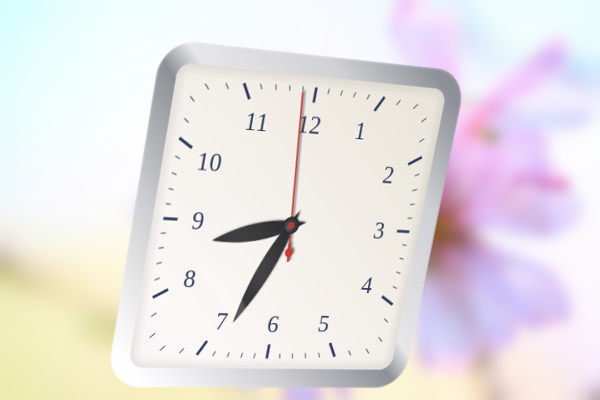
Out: 8h33m59s
